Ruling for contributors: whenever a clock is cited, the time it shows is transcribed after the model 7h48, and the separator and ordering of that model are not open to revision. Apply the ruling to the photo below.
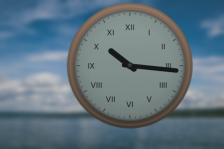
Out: 10h16
